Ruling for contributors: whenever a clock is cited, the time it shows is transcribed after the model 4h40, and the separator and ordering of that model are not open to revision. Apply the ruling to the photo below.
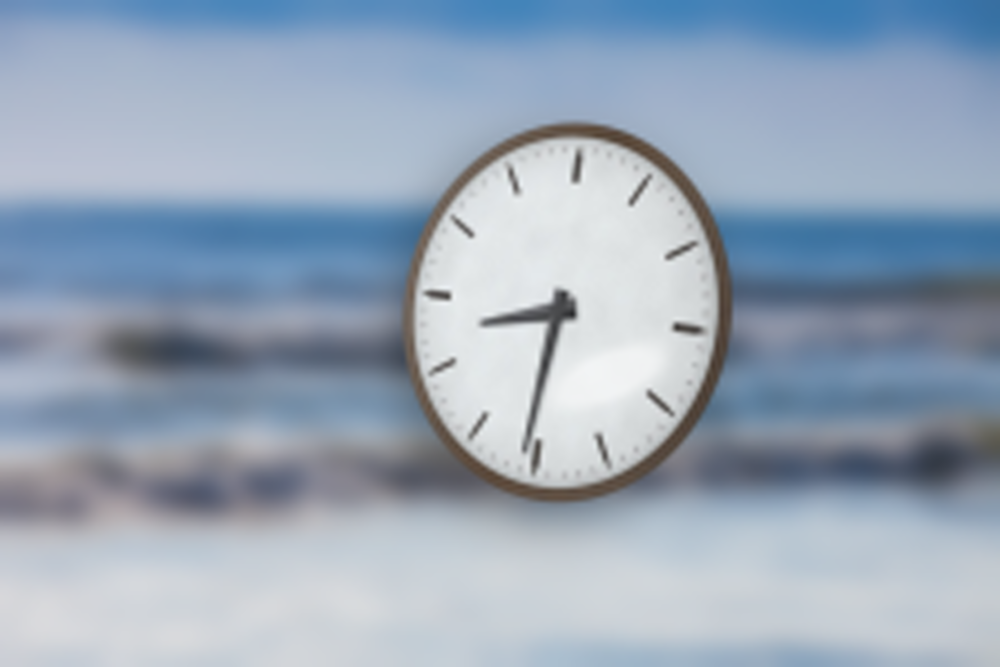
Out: 8h31
